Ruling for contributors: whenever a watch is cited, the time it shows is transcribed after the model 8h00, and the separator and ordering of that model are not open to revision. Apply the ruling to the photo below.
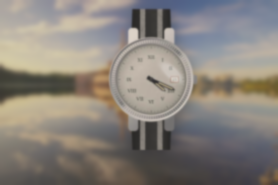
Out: 4h19
